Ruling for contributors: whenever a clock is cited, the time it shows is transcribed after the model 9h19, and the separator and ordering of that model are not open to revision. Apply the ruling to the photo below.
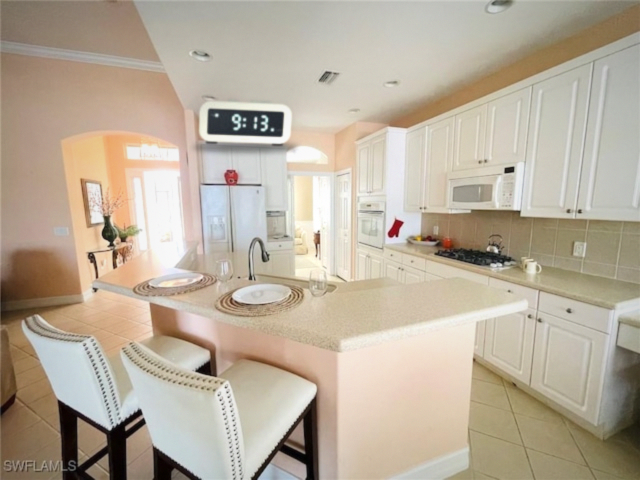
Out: 9h13
